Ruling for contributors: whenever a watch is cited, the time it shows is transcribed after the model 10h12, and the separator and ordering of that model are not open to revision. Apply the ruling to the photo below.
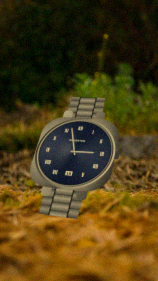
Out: 2h57
